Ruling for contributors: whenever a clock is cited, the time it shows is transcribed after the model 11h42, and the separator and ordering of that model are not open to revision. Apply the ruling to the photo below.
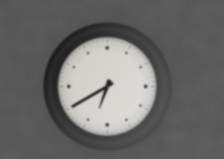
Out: 6h40
